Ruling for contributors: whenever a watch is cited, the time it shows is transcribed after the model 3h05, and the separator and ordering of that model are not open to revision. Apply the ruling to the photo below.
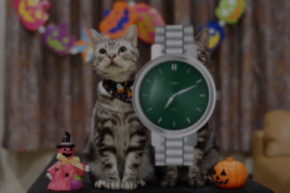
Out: 7h11
